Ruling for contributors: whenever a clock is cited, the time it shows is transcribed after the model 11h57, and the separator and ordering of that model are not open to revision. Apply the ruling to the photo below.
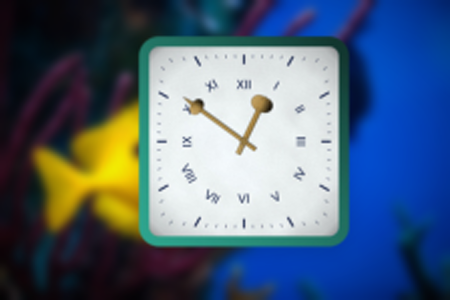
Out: 12h51
